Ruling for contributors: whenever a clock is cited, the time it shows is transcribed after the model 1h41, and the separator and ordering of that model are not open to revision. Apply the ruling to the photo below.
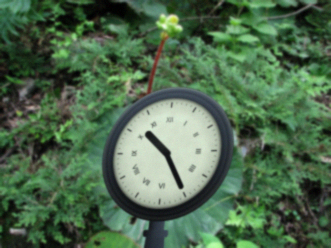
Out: 10h25
